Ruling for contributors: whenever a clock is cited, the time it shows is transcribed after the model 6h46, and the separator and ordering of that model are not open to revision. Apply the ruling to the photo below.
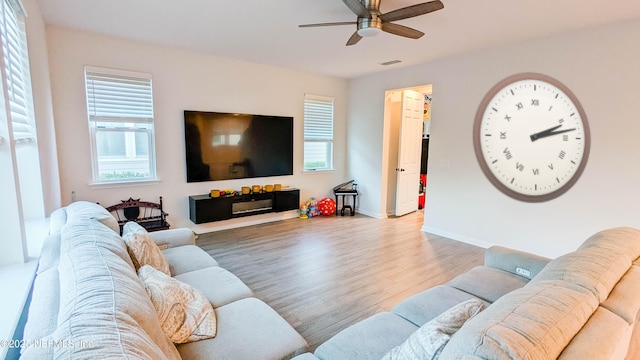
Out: 2h13
